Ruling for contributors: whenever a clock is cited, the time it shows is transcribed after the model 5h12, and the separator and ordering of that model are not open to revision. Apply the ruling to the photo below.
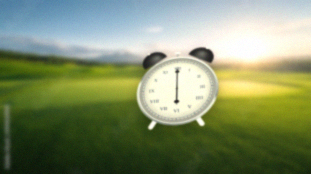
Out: 6h00
